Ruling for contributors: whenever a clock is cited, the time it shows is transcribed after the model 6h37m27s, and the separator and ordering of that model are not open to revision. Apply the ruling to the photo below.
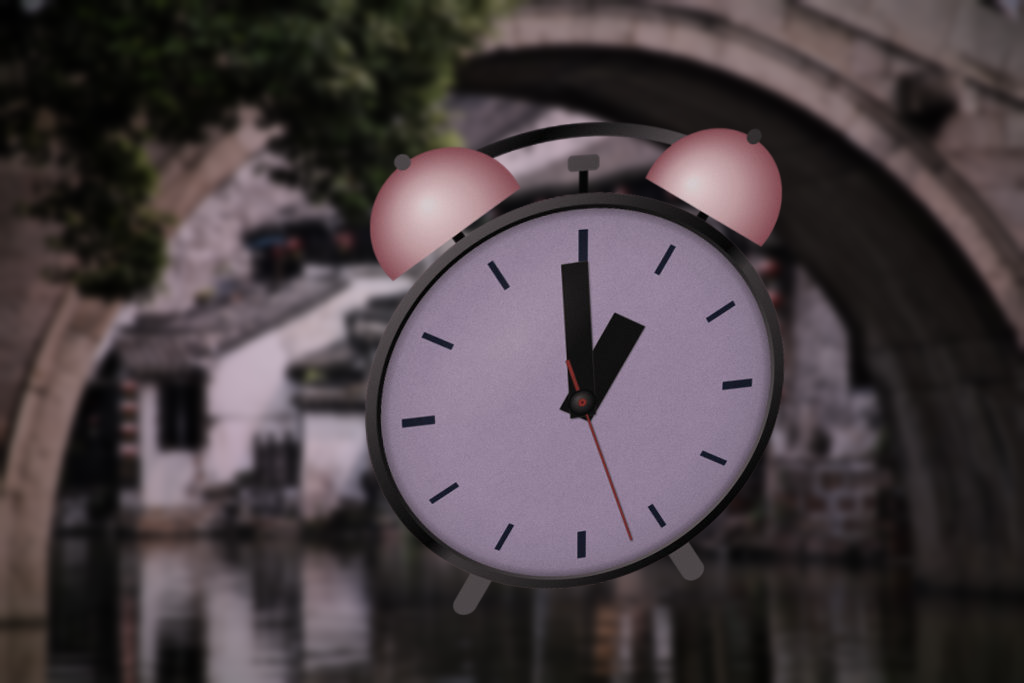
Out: 12h59m27s
